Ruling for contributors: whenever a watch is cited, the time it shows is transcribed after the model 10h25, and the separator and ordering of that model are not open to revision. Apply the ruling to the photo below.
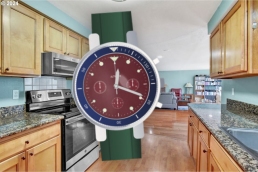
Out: 12h19
